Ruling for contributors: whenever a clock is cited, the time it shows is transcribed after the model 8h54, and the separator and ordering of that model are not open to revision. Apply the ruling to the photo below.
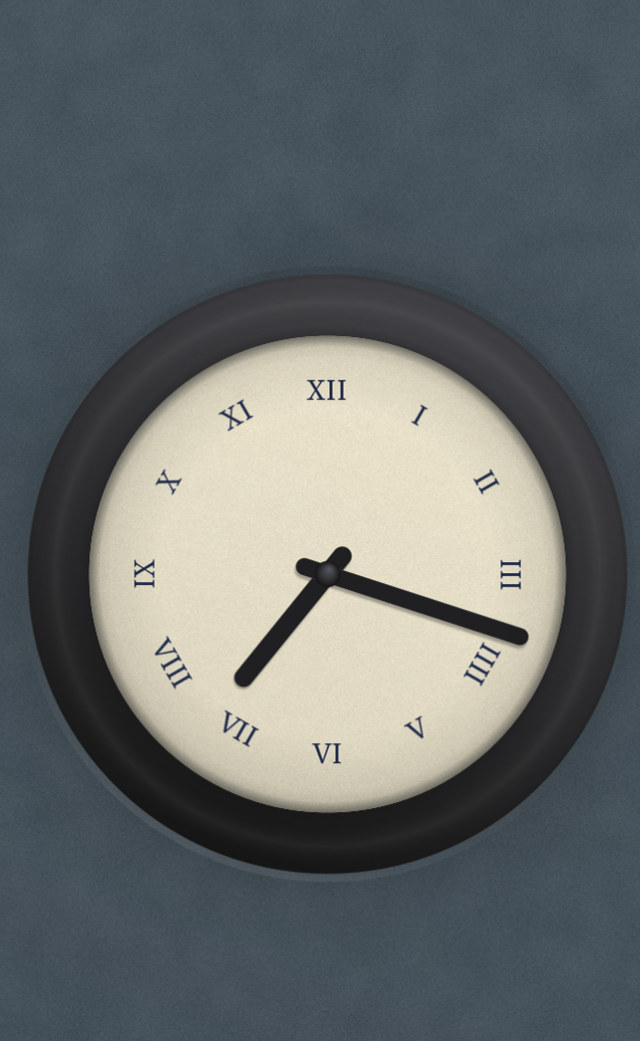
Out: 7h18
